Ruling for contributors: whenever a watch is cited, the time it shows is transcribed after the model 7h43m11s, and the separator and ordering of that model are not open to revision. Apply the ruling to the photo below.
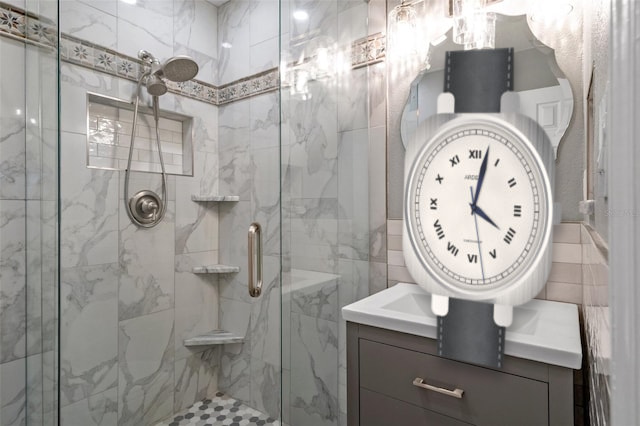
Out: 4h02m28s
